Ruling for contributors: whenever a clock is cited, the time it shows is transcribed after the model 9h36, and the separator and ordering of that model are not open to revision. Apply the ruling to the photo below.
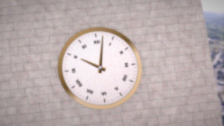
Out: 10h02
